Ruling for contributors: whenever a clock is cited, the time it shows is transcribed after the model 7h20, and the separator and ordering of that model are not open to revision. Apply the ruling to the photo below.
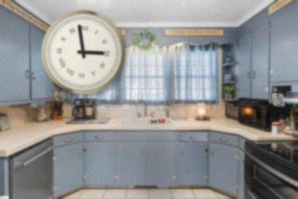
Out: 2h58
